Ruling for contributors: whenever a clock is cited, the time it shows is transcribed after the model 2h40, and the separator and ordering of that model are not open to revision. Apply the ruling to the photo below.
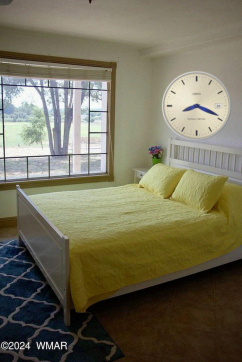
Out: 8h19
